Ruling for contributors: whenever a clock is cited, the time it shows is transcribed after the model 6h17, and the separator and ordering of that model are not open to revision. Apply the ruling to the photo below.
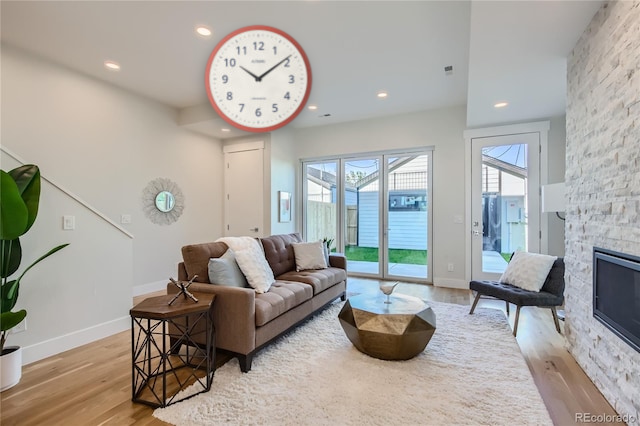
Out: 10h09
